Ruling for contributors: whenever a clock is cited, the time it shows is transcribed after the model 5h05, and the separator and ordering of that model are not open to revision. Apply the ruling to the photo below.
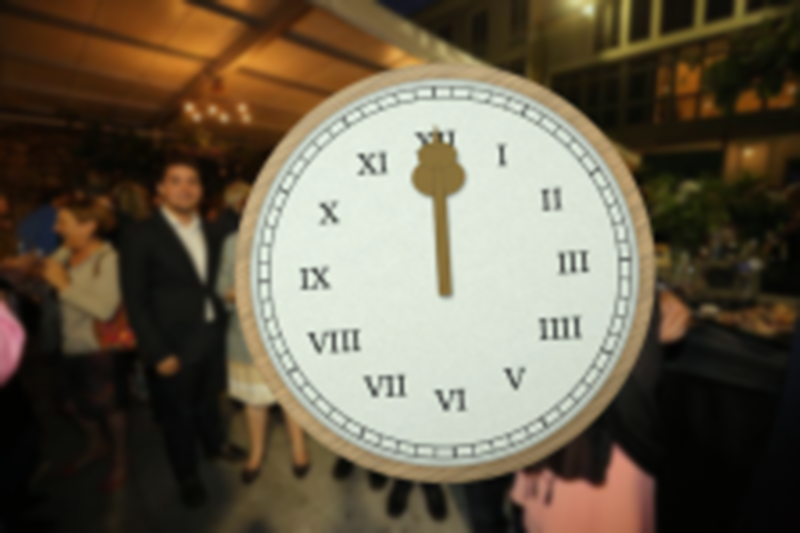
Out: 12h00
